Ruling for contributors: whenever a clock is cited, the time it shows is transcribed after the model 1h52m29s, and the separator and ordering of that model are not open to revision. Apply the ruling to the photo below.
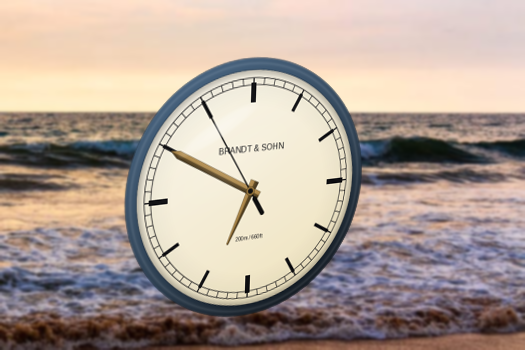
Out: 6h49m55s
